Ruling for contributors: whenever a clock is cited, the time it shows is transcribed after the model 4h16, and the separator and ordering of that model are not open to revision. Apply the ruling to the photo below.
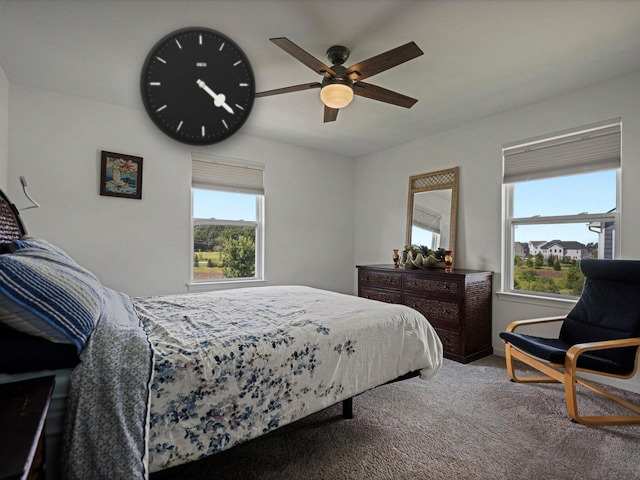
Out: 4h22
